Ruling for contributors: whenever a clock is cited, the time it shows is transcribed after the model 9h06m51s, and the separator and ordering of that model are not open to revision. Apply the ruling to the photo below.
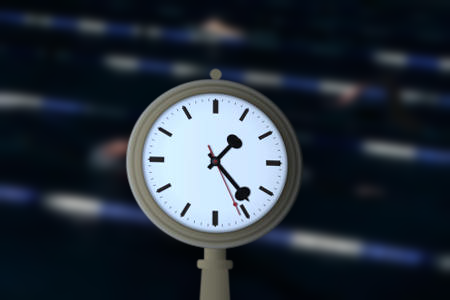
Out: 1h23m26s
